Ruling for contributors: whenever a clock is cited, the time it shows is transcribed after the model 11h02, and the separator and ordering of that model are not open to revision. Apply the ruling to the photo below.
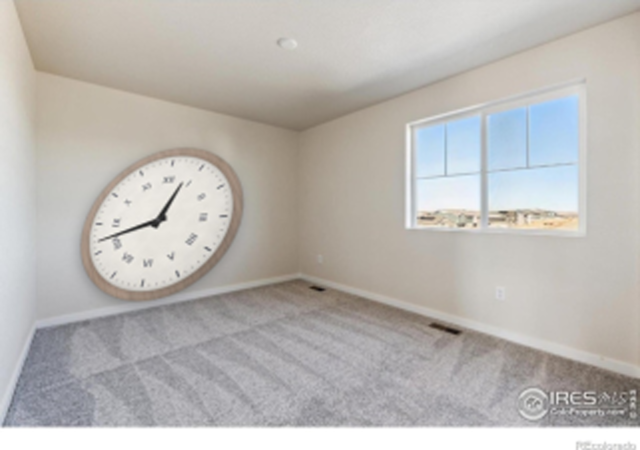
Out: 12h42
